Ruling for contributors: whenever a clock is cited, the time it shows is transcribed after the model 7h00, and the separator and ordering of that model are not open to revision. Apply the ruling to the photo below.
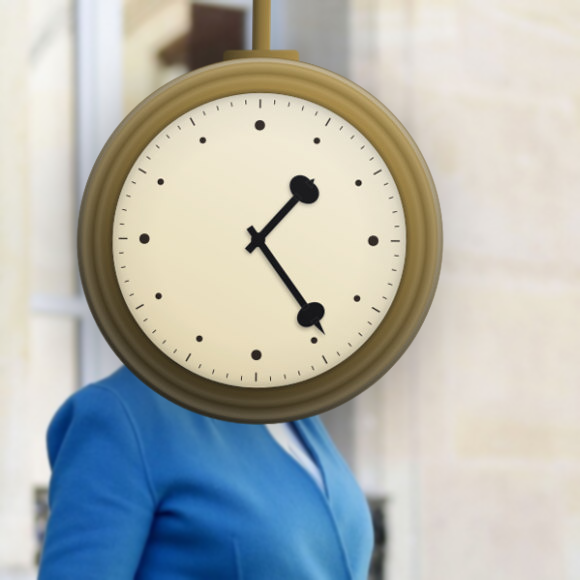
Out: 1h24
